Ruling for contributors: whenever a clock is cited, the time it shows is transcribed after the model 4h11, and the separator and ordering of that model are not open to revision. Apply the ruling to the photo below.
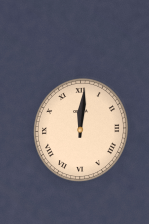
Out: 12h01
